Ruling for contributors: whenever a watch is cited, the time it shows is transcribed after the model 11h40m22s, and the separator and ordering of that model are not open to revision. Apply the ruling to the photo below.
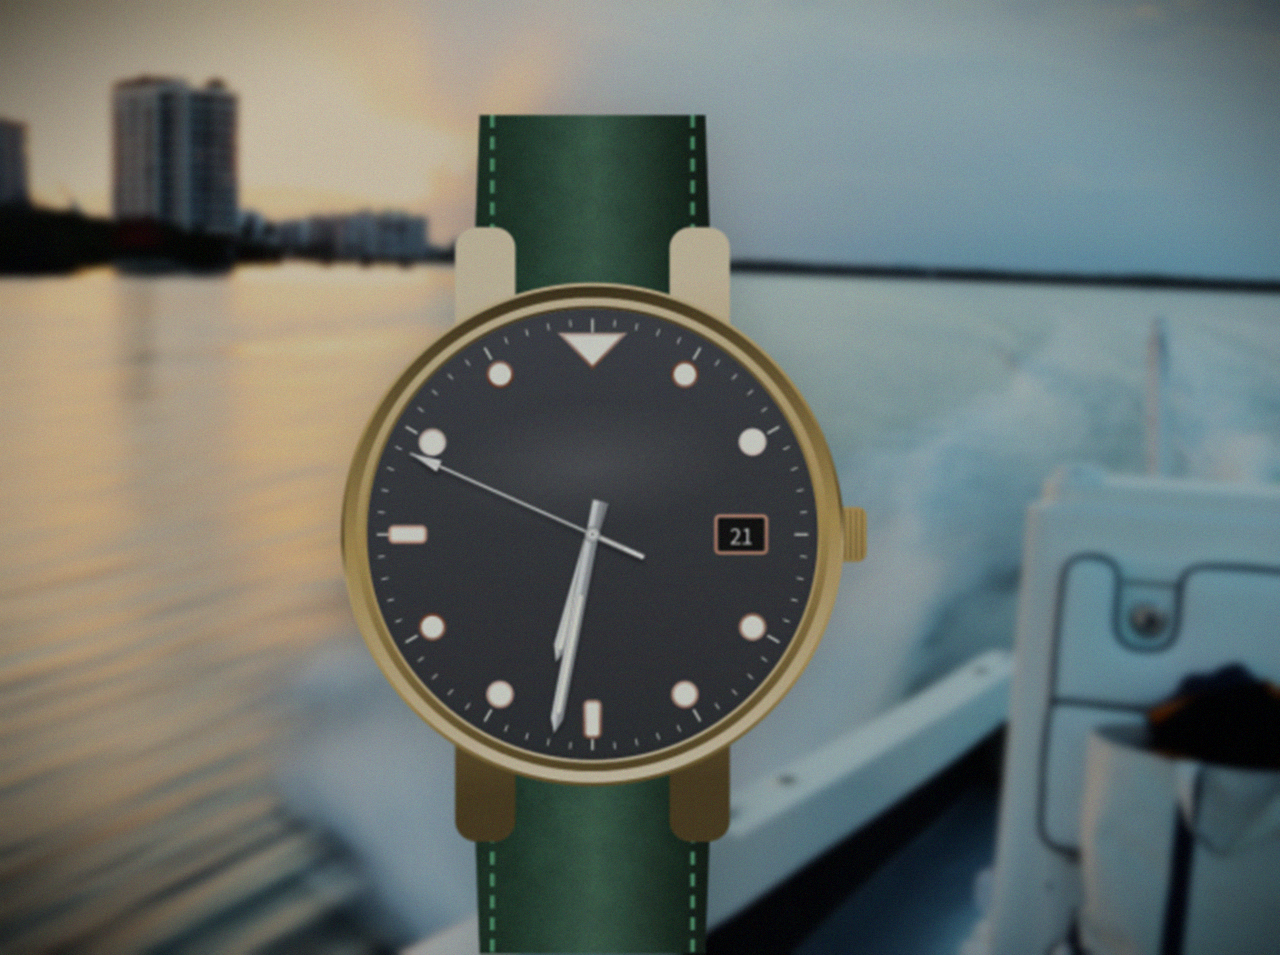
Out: 6h31m49s
